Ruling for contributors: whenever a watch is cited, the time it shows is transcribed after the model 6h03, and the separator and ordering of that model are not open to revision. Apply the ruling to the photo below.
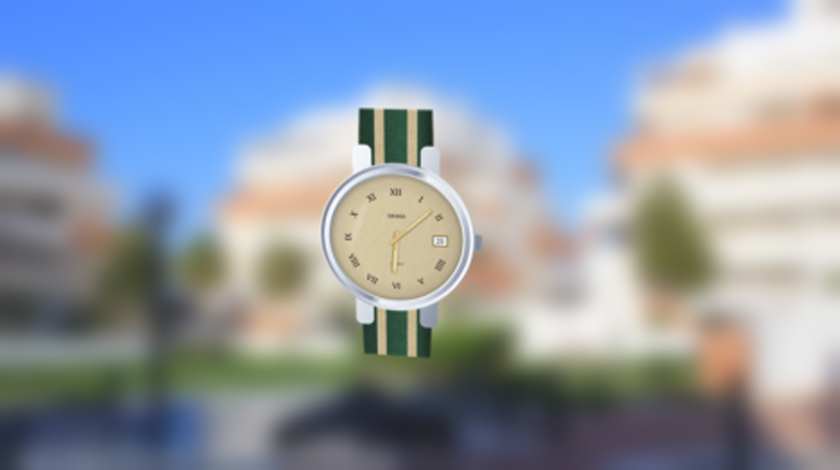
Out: 6h08
